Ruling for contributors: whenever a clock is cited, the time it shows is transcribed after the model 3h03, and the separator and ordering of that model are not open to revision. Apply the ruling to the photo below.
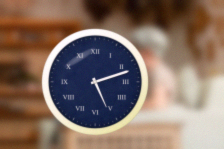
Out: 5h12
